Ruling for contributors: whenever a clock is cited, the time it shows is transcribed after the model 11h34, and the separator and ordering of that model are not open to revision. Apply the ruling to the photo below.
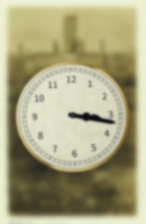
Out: 3h17
